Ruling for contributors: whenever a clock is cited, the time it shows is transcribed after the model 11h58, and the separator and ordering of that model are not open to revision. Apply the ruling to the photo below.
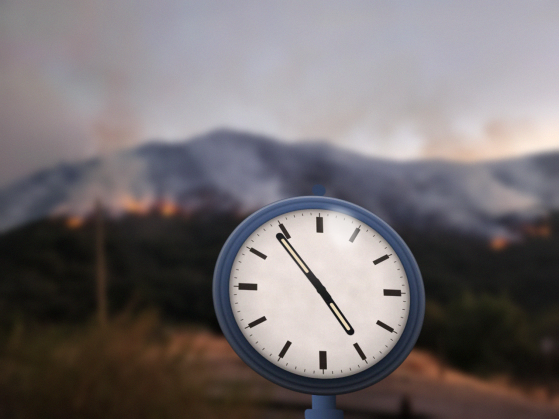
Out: 4h54
